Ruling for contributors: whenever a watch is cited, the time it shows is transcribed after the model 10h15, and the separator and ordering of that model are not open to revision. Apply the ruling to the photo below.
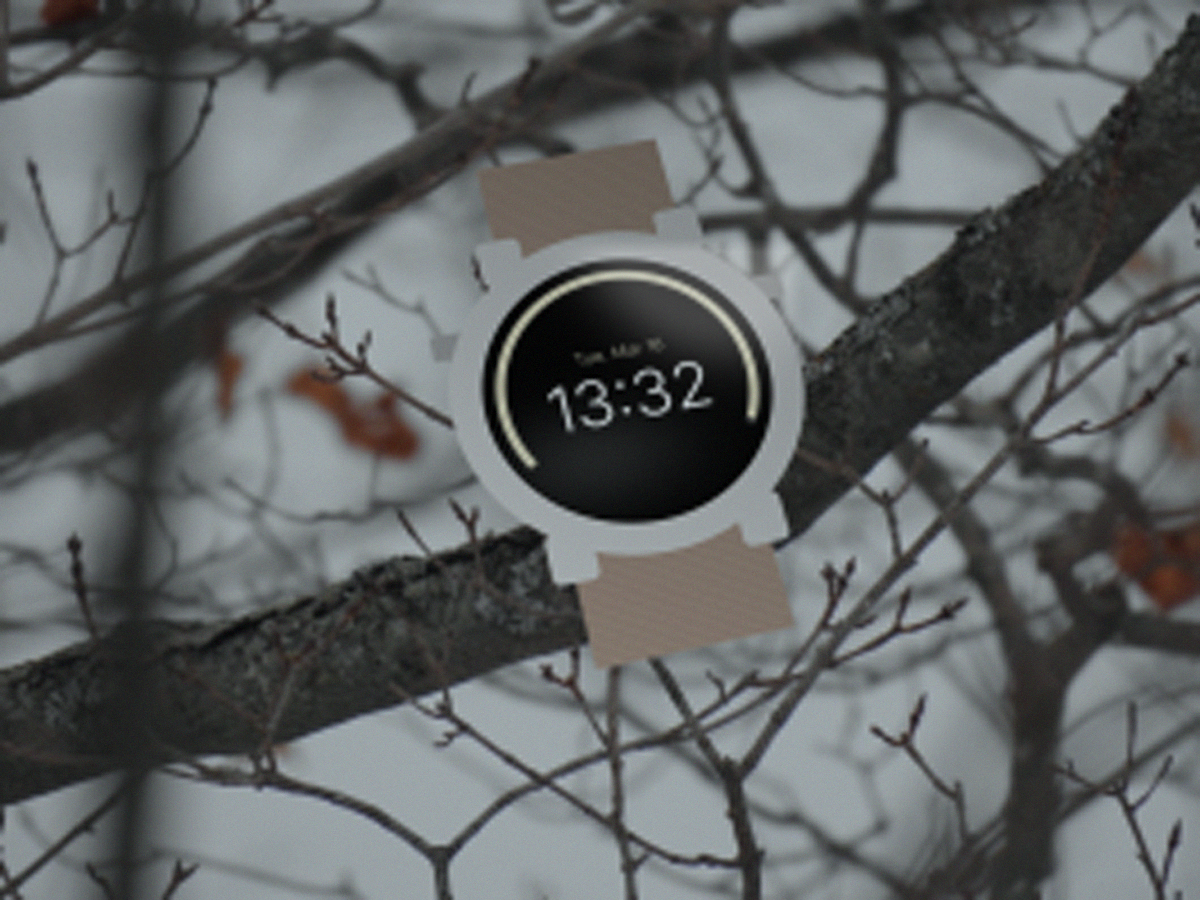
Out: 13h32
